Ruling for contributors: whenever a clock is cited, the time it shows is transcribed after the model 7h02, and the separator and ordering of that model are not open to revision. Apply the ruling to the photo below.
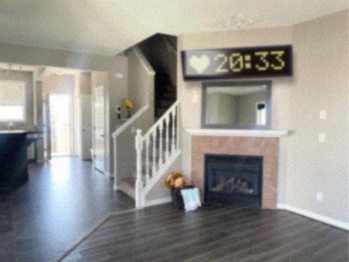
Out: 20h33
